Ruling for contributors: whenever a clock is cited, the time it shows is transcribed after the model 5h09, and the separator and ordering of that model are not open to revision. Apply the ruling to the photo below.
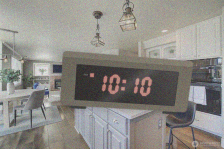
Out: 10h10
